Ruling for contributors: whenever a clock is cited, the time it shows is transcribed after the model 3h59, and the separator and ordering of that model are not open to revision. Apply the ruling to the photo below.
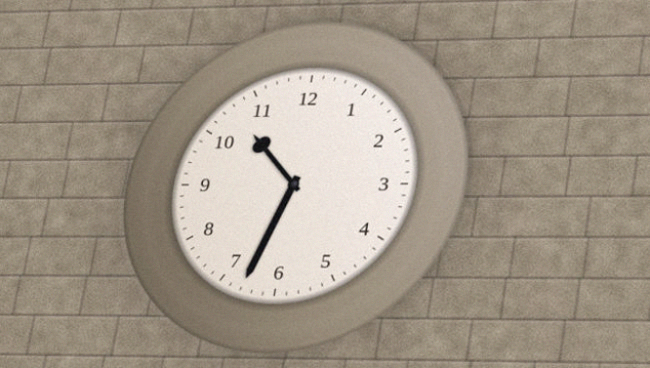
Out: 10h33
